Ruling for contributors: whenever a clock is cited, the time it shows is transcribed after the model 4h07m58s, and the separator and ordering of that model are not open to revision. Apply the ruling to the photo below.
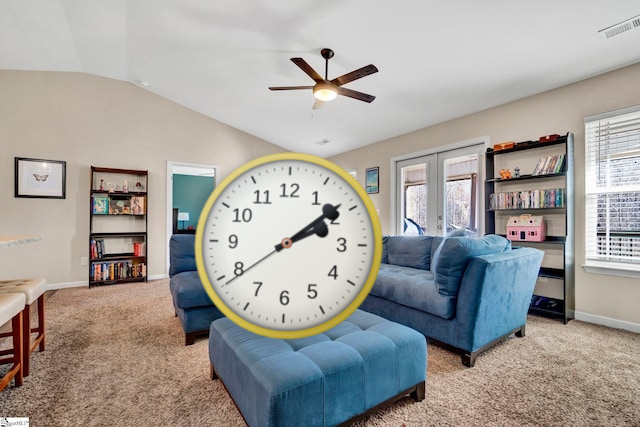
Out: 2h08m39s
